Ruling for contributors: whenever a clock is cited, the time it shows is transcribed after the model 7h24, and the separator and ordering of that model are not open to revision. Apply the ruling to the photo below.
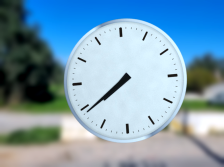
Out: 7h39
